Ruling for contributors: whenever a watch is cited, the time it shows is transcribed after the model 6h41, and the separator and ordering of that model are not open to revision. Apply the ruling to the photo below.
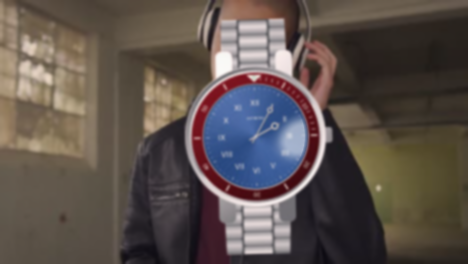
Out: 2h05
